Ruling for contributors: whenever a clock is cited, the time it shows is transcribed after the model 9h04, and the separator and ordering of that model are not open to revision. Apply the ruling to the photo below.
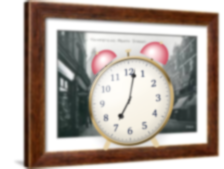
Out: 7h02
